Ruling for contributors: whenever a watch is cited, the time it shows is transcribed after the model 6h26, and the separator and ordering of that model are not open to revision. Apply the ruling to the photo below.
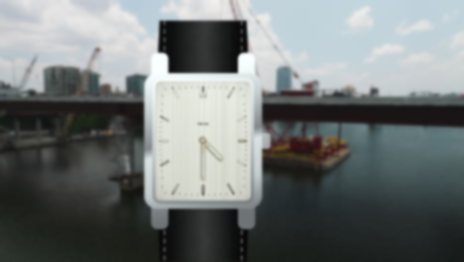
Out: 4h30
